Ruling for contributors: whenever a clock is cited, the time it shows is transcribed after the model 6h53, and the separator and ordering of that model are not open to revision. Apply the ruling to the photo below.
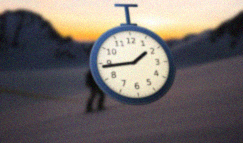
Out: 1h44
